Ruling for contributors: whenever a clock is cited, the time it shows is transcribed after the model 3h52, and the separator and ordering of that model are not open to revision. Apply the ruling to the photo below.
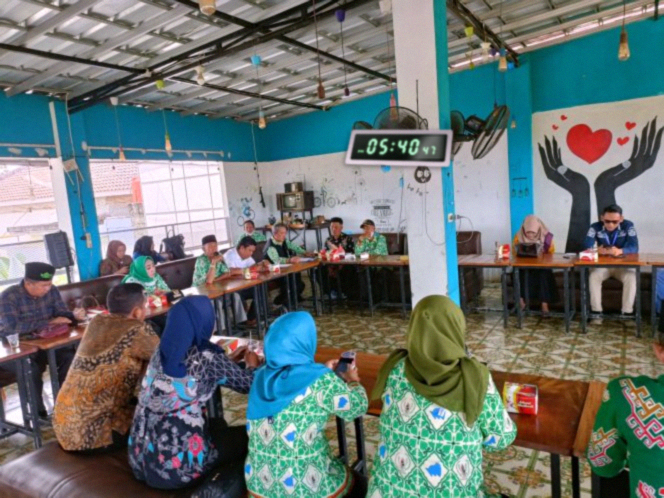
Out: 5h40
